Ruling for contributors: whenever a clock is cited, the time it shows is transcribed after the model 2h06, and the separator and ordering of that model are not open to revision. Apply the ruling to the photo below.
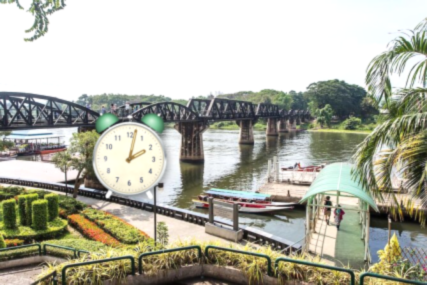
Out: 2h02
